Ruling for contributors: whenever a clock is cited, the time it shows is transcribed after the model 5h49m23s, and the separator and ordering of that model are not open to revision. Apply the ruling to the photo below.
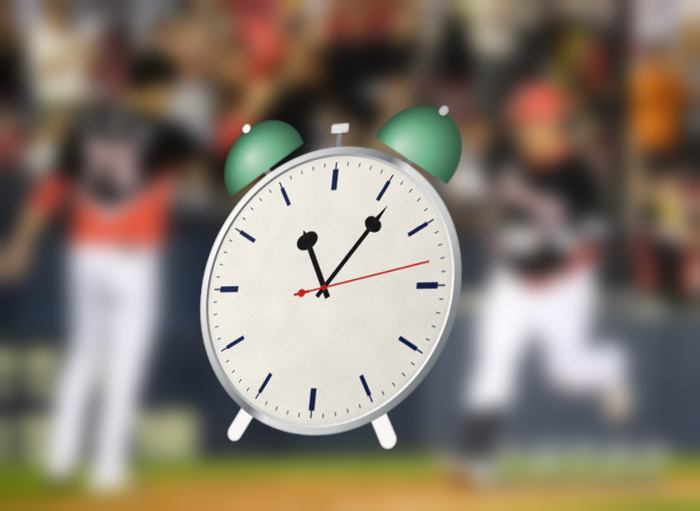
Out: 11h06m13s
